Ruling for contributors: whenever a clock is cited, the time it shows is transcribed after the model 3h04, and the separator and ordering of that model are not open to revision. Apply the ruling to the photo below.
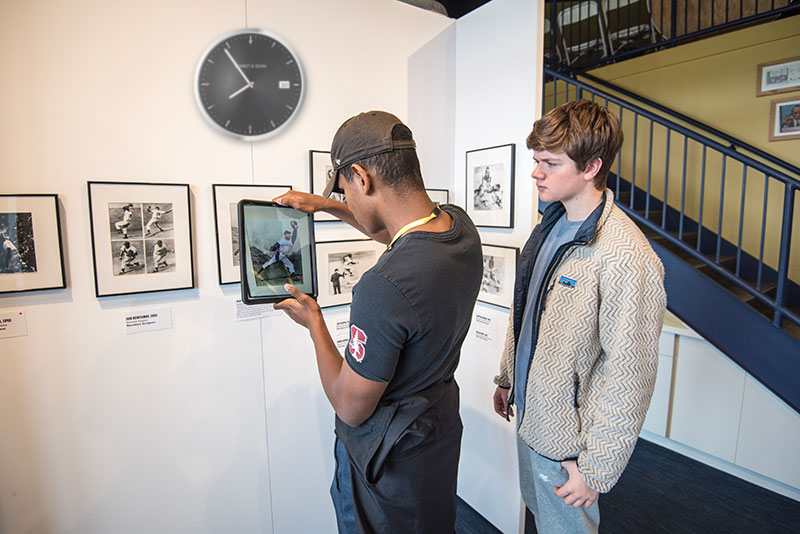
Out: 7h54
